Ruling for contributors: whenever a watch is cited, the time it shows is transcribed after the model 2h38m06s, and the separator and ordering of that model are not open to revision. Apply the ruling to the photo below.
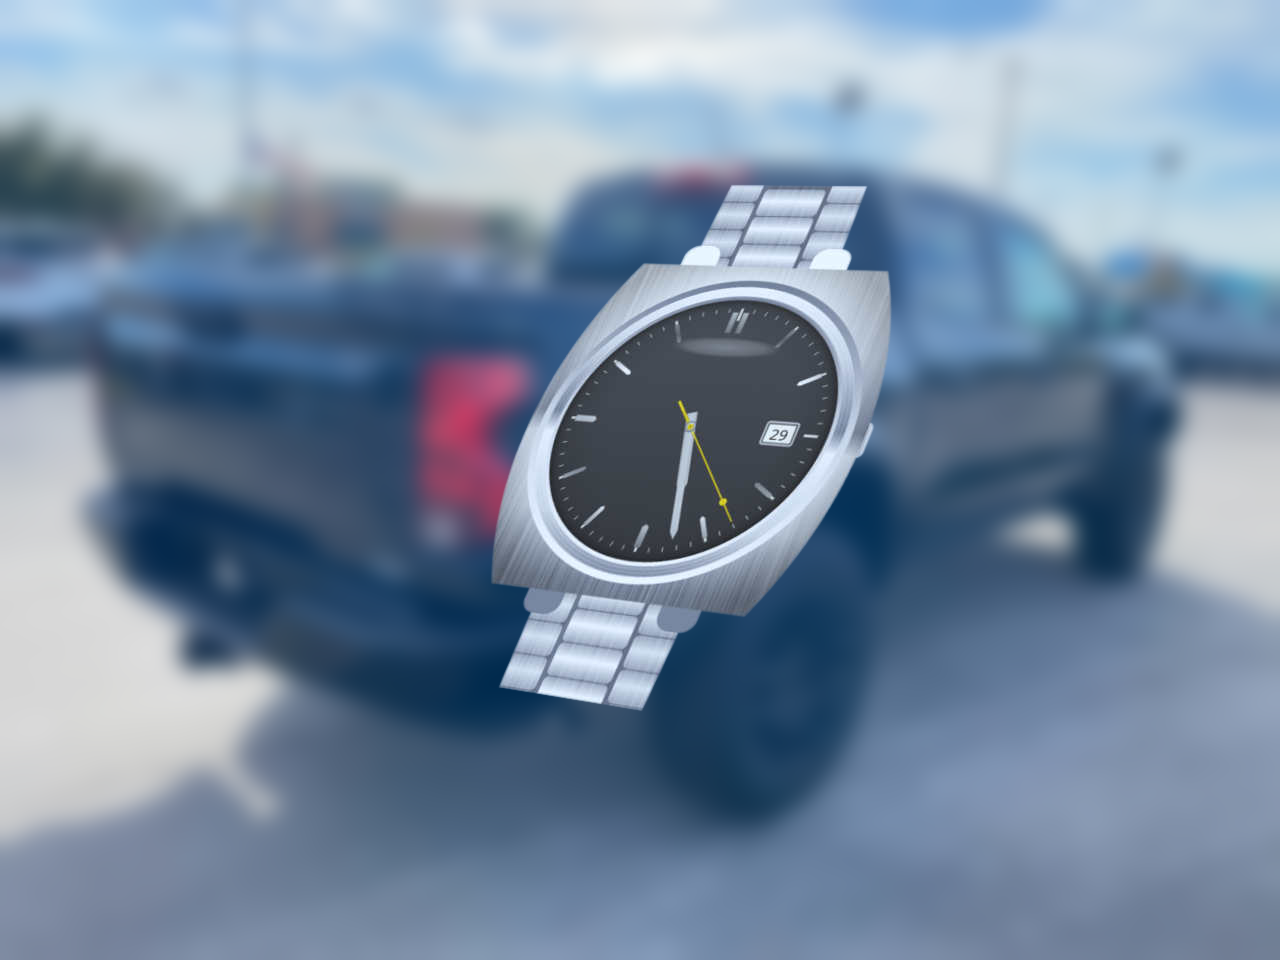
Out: 5h27m23s
